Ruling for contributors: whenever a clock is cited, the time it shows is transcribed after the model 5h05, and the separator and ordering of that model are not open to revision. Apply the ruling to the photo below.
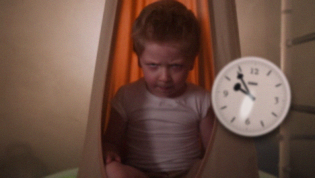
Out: 9h54
